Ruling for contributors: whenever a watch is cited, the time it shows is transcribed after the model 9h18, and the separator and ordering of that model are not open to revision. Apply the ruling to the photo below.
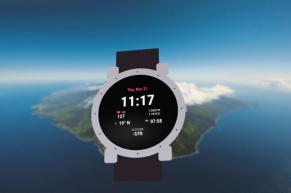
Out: 11h17
